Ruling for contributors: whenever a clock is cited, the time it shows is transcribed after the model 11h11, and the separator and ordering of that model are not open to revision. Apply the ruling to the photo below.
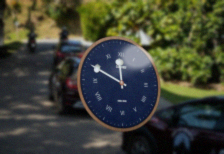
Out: 11h49
